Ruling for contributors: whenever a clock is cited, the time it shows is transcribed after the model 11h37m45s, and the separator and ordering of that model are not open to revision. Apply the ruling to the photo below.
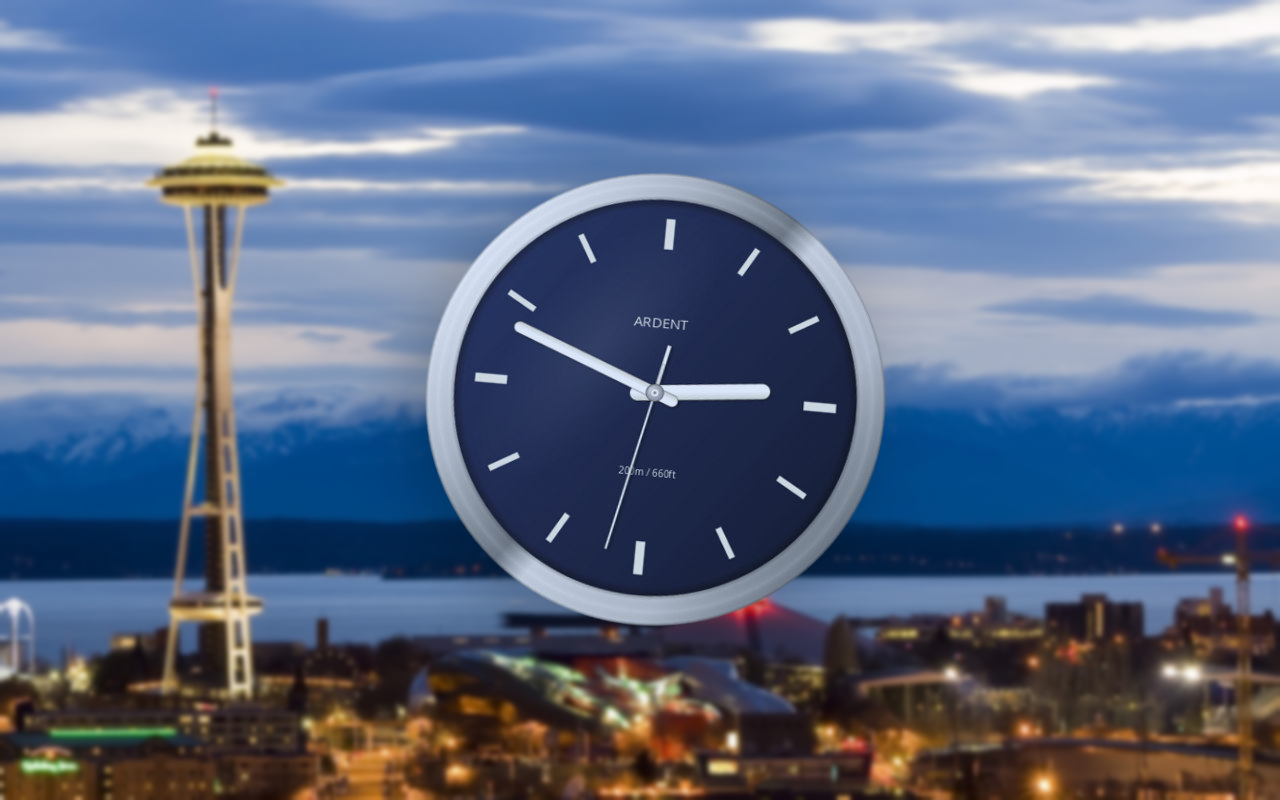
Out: 2h48m32s
